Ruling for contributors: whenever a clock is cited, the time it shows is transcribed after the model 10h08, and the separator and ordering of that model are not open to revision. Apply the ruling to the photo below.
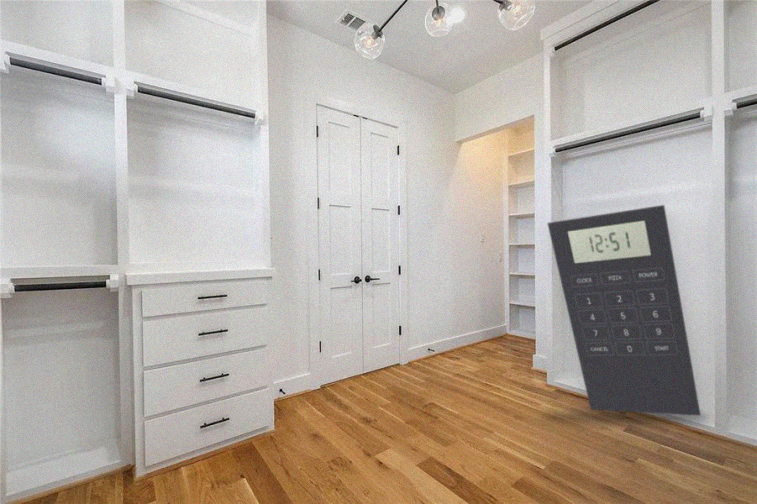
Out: 12h51
